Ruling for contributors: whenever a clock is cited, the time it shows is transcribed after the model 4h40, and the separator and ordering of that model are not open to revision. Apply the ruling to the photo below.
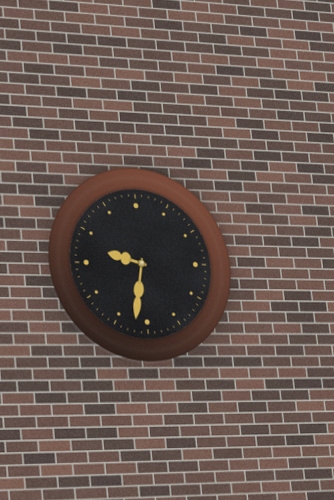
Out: 9h32
